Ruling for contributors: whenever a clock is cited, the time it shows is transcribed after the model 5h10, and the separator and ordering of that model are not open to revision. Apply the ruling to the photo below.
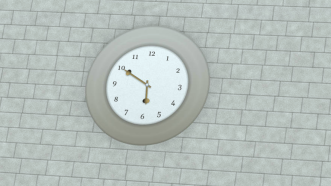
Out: 5h50
